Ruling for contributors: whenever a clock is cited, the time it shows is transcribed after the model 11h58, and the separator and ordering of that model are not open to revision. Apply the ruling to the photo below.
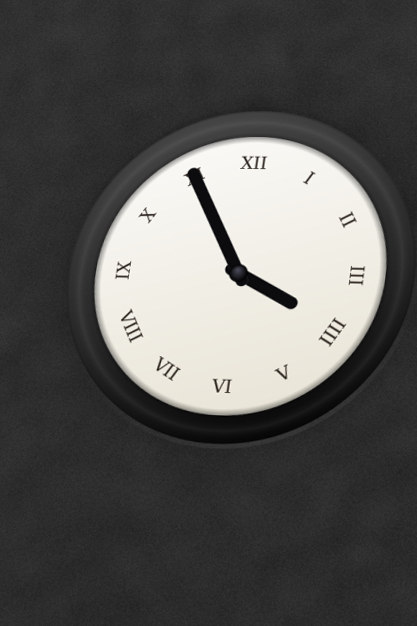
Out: 3h55
